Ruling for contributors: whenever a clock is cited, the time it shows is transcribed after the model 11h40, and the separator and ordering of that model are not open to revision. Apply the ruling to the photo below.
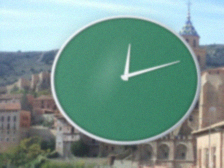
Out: 12h12
